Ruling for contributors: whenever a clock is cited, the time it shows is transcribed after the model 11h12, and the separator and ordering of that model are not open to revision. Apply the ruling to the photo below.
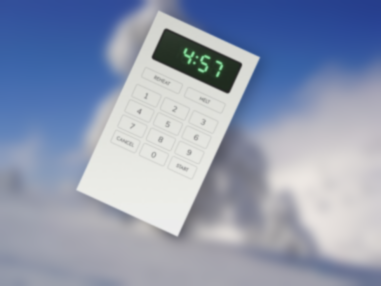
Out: 4h57
